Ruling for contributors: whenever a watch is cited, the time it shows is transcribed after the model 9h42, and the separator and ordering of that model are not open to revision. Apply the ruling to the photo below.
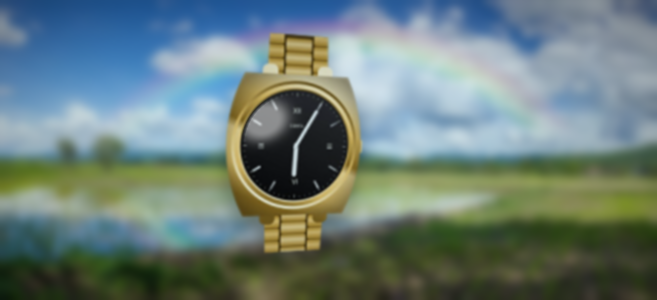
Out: 6h05
